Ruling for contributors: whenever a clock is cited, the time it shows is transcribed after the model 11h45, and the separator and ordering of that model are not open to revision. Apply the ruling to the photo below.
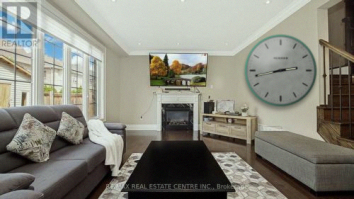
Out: 2h43
